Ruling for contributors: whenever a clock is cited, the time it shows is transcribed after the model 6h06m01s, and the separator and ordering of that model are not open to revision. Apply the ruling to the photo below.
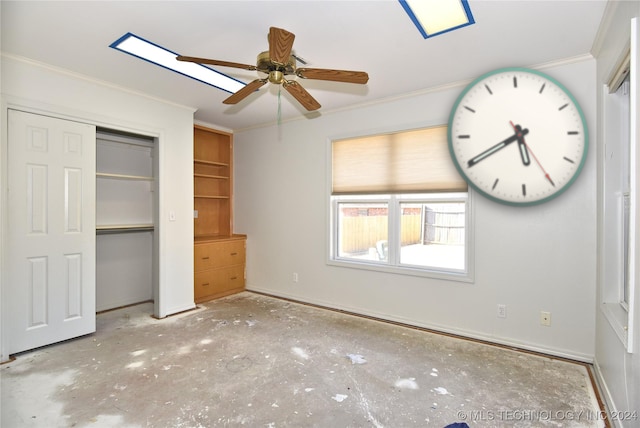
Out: 5h40m25s
